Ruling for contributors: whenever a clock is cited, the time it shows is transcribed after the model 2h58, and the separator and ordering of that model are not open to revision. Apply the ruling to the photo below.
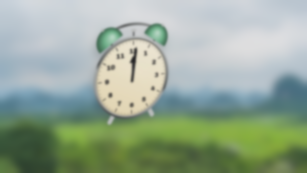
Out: 12h01
